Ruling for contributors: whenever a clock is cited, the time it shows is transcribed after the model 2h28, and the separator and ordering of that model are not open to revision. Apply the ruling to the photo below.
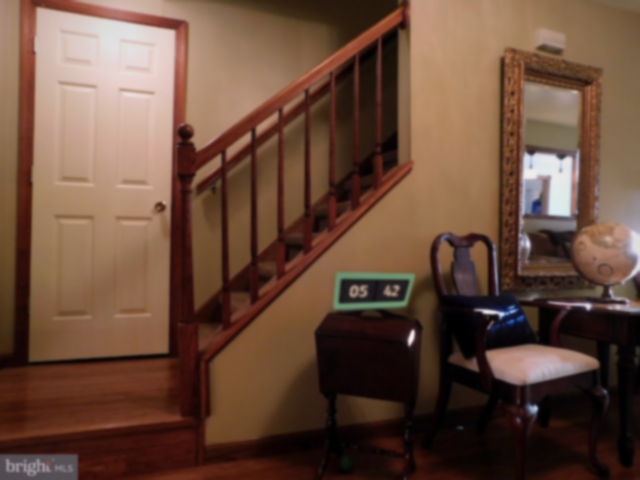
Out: 5h42
